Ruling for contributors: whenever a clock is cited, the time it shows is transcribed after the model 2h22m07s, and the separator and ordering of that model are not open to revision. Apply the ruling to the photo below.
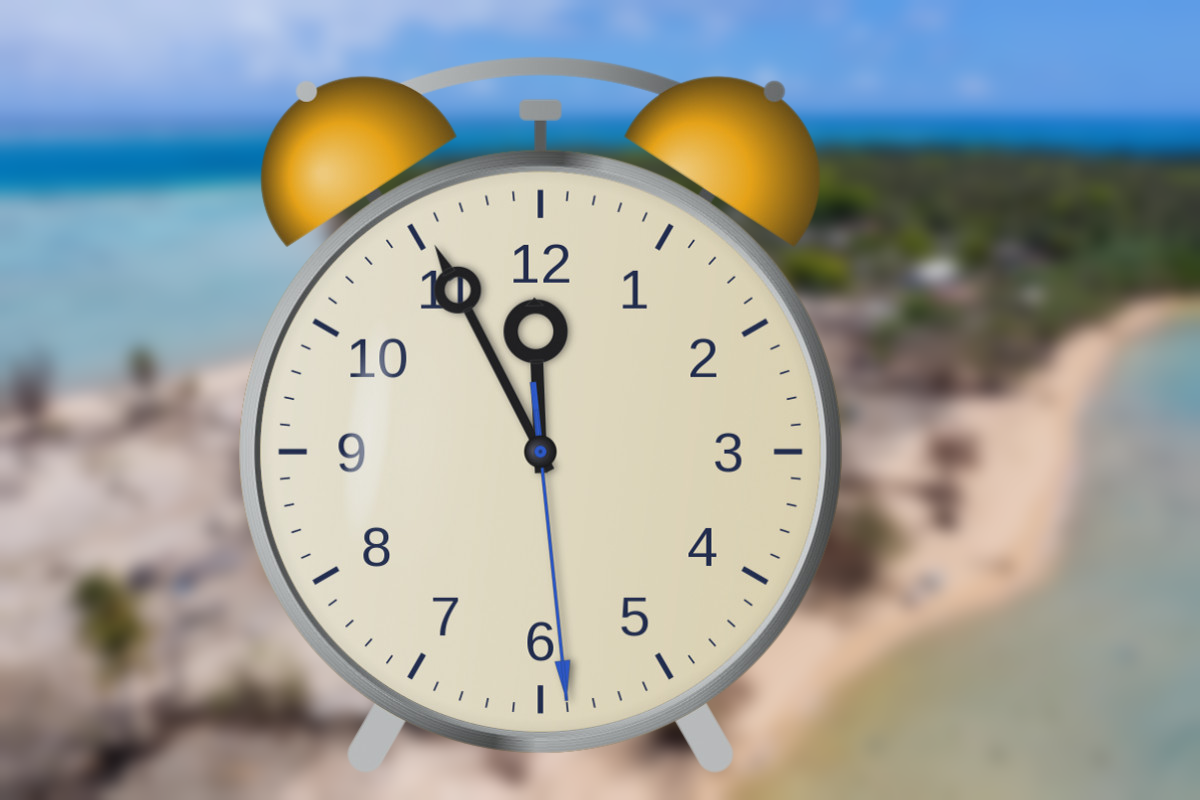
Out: 11h55m29s
